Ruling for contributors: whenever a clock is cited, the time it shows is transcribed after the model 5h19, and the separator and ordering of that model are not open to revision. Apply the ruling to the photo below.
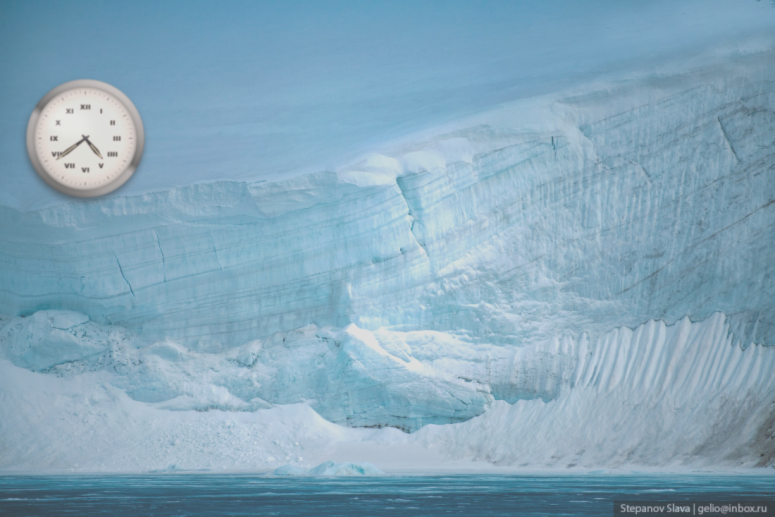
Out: 4h39
